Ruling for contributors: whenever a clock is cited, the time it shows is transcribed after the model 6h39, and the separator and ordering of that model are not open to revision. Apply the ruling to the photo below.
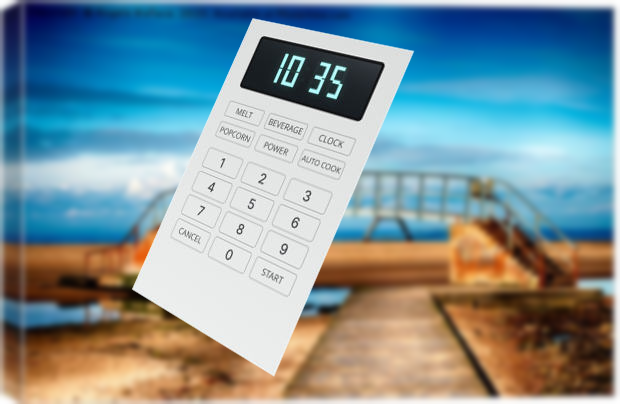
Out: 10h35
